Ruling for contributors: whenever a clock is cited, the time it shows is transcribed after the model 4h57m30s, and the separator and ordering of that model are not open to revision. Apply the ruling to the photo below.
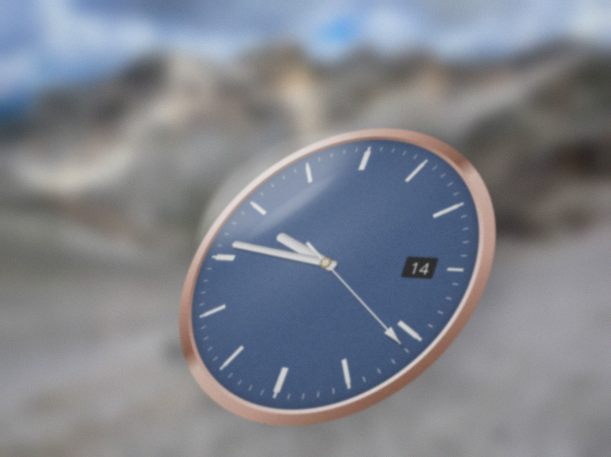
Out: 9h46m21s
